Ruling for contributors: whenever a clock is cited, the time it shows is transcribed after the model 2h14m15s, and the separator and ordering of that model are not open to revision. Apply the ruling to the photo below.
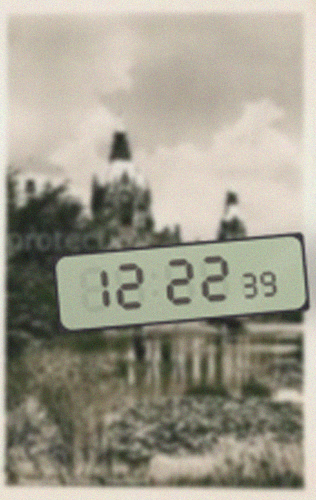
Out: 12h22m39s
